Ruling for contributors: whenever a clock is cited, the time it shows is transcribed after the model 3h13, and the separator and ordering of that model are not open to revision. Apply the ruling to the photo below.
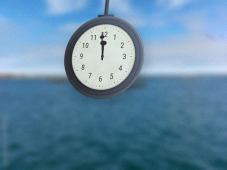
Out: 11h59
